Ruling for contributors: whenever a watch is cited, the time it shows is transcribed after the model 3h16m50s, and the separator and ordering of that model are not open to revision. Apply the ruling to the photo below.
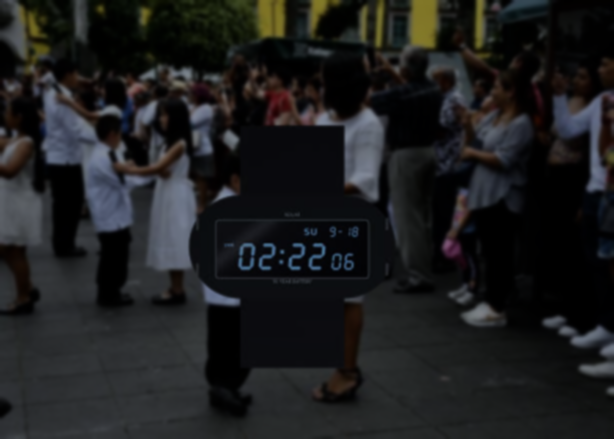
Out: 2h22m06s
